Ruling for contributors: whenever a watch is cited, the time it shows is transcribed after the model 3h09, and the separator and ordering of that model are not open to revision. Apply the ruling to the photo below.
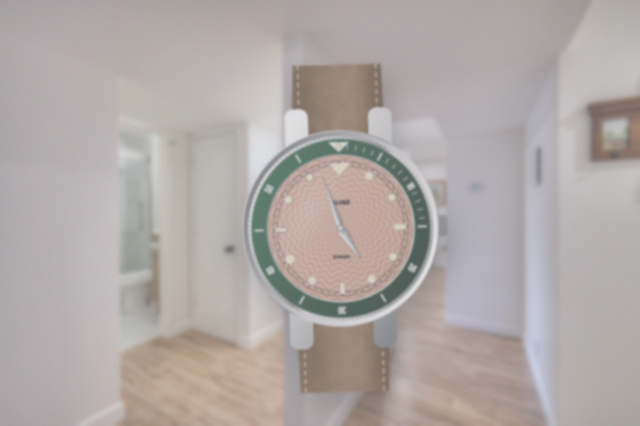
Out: 4h57
